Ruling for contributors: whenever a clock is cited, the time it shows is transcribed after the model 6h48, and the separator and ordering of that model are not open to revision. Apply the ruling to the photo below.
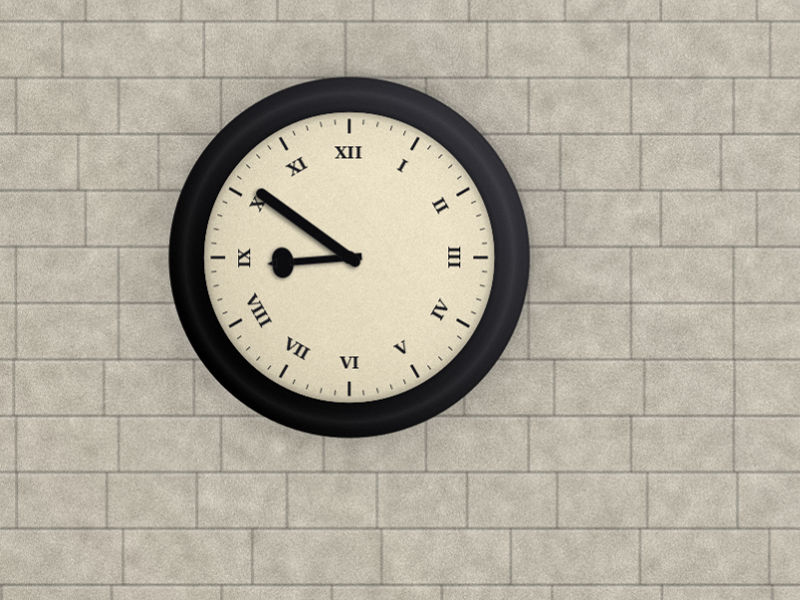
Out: 8h51
